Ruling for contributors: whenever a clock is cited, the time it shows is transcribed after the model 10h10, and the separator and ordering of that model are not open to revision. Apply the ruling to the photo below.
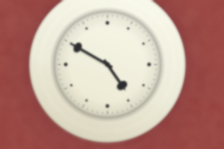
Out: 4h50
